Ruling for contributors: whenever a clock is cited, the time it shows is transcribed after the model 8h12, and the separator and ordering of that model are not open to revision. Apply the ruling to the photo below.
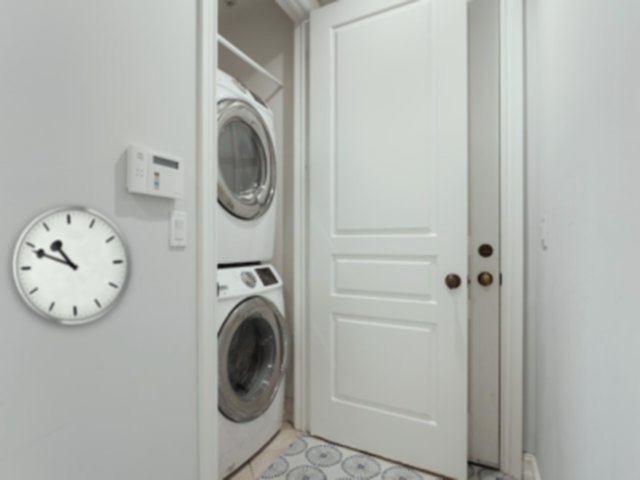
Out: 10h49
